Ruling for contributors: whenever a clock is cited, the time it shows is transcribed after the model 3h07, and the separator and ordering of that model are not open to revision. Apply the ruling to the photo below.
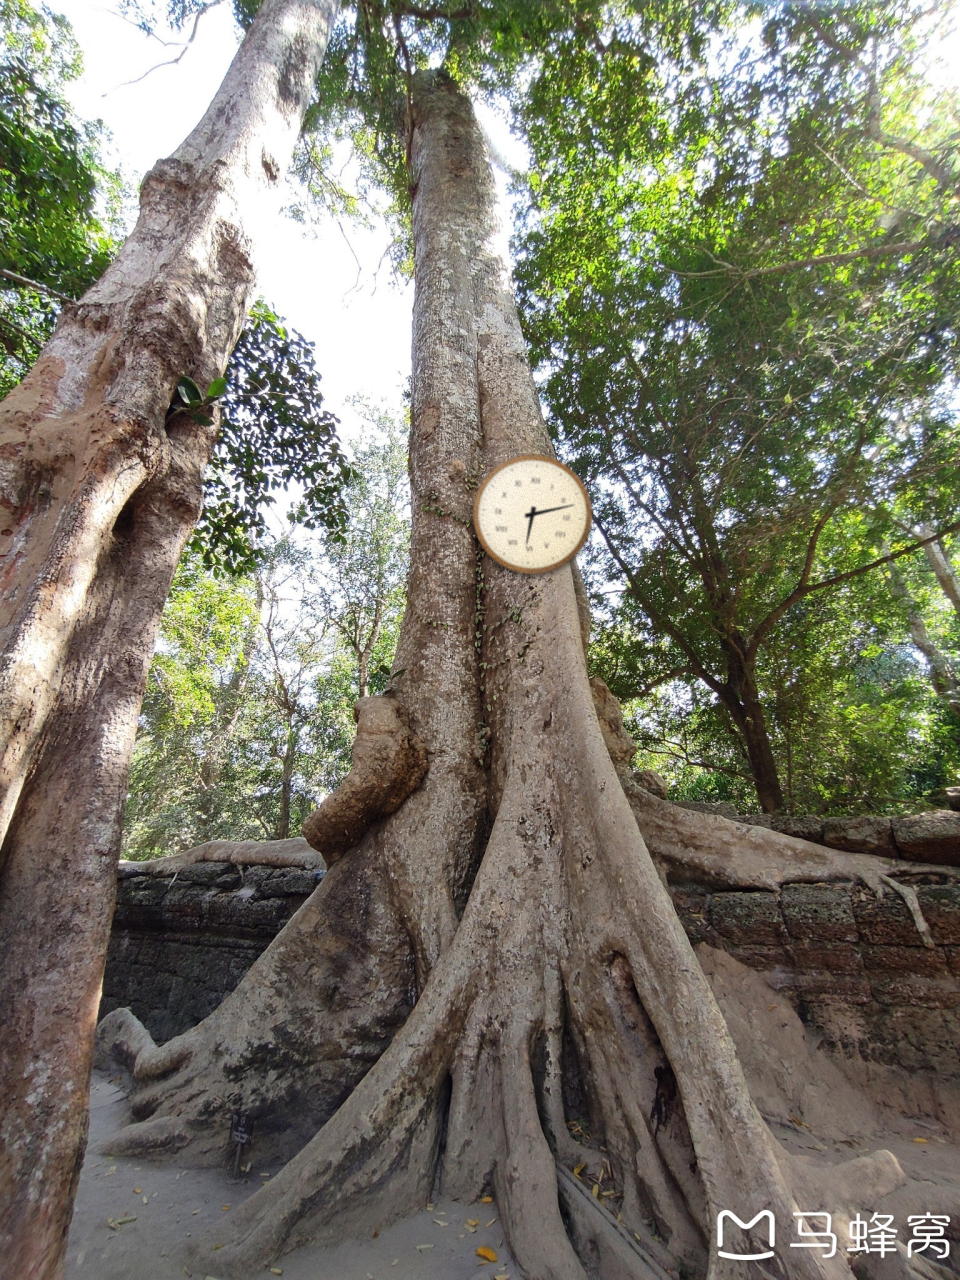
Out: 6h12
